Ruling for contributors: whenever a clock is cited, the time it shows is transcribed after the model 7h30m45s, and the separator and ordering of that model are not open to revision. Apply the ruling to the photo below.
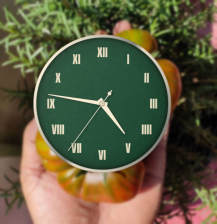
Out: 4h46m36s
